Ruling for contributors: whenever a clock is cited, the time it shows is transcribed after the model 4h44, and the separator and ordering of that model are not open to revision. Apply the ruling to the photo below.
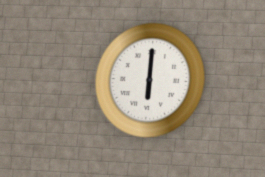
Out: 6h00
